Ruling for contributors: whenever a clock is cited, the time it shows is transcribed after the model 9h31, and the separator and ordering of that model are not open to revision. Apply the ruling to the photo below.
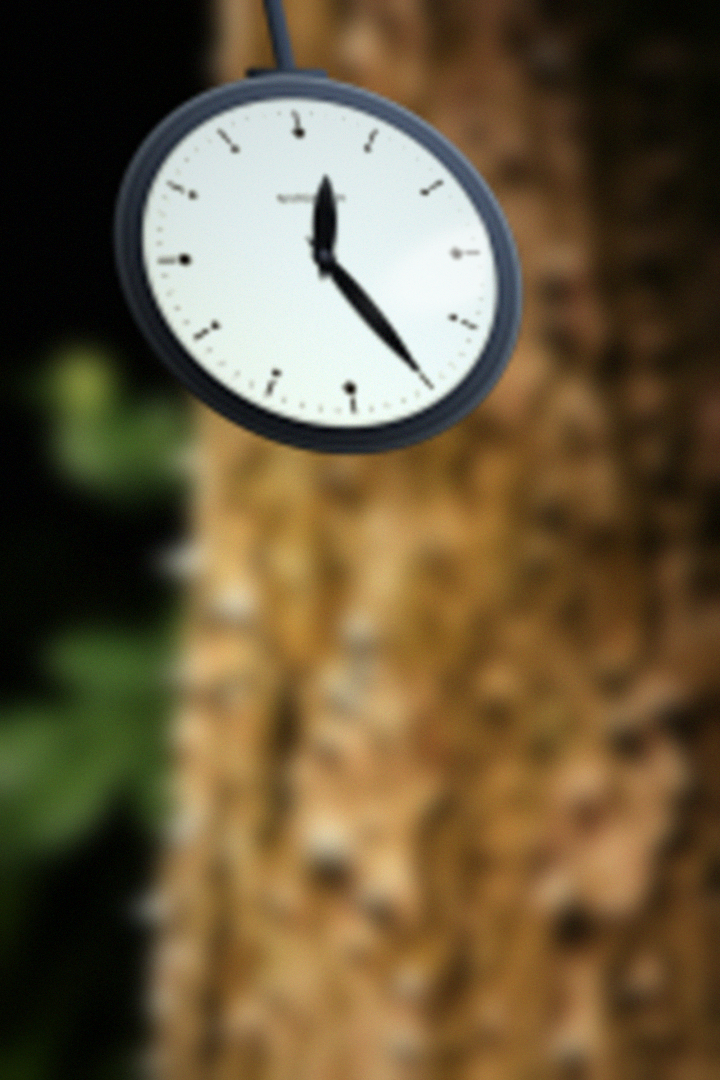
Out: 12h25
